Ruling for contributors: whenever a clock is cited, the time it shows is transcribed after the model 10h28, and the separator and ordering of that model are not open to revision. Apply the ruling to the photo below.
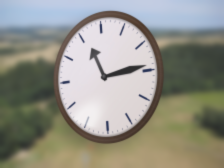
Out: 11h14
